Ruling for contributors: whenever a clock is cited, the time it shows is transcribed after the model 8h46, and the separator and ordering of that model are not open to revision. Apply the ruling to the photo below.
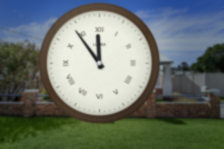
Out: 11h54
